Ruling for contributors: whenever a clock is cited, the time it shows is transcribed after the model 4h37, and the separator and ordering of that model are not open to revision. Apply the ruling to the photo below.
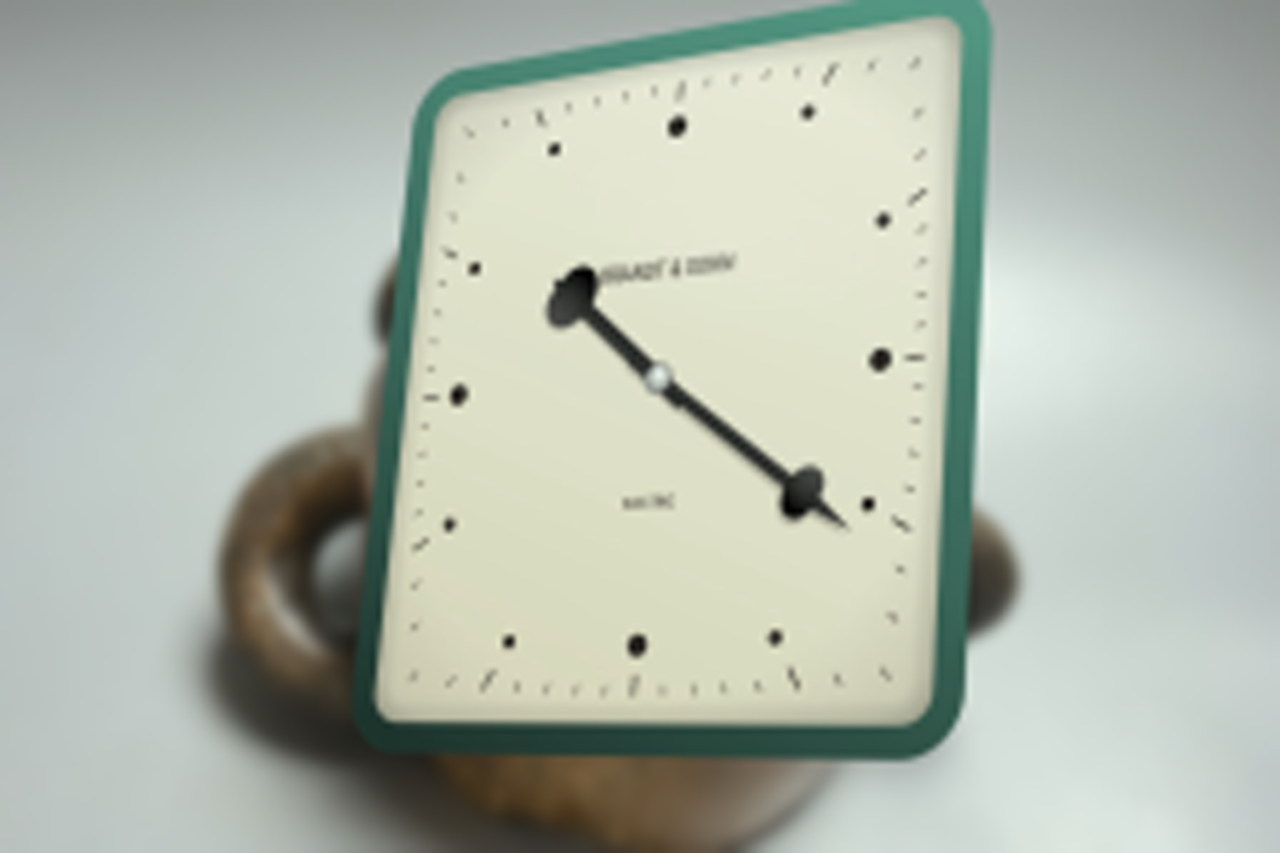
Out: 10h21
